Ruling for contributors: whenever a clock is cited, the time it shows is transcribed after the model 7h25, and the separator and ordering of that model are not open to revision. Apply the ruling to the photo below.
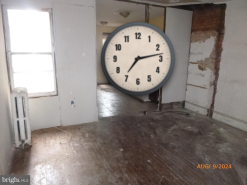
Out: 7h13
